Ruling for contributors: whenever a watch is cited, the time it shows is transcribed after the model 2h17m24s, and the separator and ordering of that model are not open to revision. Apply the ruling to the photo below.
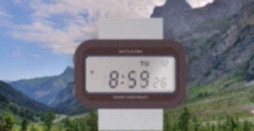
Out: 8h59m26s
